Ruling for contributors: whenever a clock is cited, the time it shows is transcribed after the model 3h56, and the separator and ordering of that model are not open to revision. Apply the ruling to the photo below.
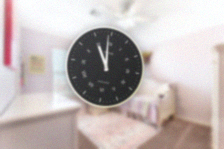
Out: 10h59
